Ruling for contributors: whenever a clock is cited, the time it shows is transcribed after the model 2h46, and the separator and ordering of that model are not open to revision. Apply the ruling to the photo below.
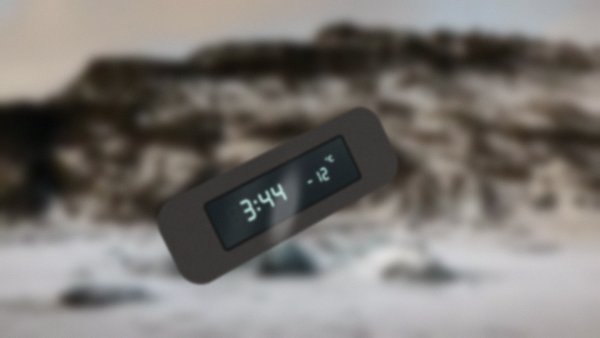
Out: 3h44
